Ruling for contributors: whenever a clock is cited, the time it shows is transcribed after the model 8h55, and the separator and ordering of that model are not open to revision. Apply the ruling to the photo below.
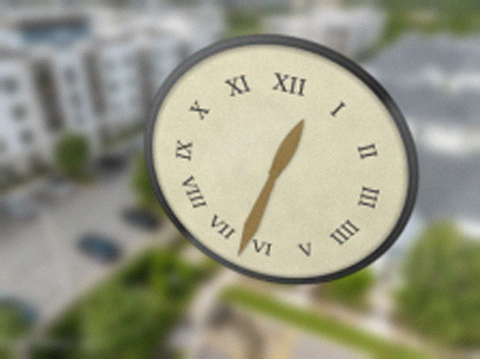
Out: 12h32
